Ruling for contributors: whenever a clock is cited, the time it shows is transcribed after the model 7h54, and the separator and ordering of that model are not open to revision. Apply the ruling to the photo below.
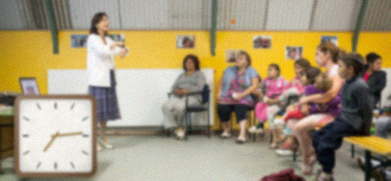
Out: 7h14
